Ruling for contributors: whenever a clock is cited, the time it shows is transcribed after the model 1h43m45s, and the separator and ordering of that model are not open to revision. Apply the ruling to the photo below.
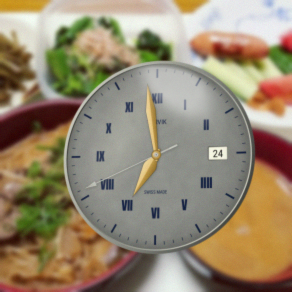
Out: 6h58m41s
